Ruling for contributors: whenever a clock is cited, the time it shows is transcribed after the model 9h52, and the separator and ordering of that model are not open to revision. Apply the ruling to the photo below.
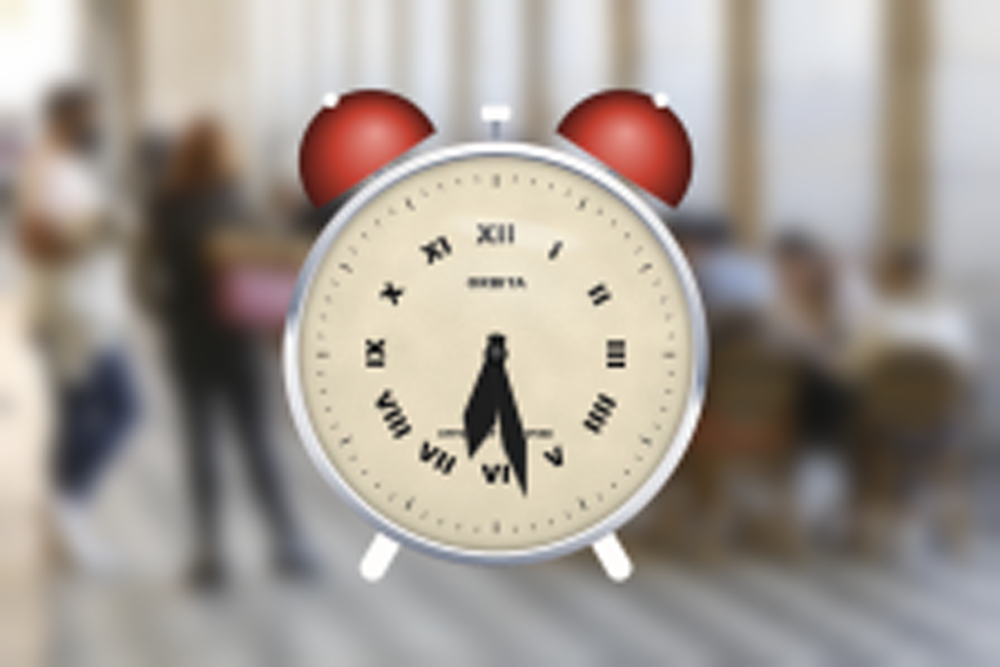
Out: 6h28
